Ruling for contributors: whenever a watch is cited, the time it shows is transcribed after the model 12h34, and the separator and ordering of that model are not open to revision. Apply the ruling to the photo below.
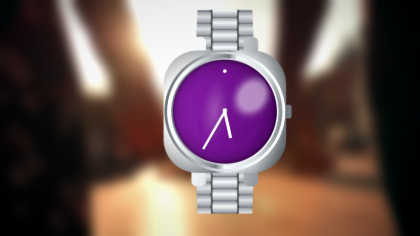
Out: 5h35
